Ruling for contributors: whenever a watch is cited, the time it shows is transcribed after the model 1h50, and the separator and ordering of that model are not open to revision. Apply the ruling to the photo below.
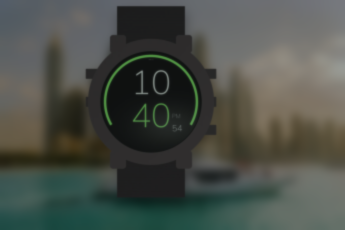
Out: 10h40
